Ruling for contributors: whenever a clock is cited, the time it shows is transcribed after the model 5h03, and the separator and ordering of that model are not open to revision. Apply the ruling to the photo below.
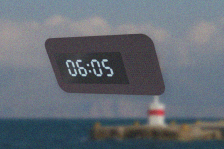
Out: 6h05
